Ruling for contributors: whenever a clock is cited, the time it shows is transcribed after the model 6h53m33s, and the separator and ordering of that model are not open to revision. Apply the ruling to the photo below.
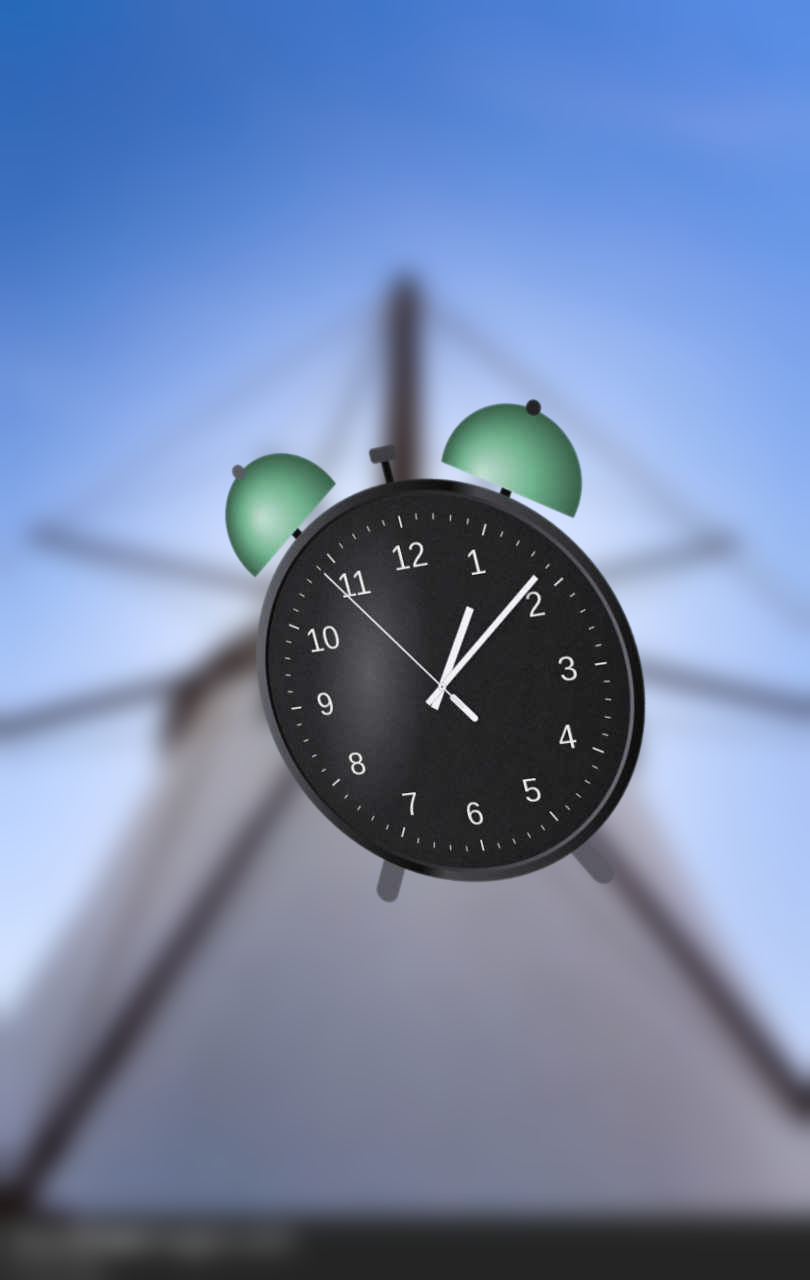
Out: 1h08m54s
